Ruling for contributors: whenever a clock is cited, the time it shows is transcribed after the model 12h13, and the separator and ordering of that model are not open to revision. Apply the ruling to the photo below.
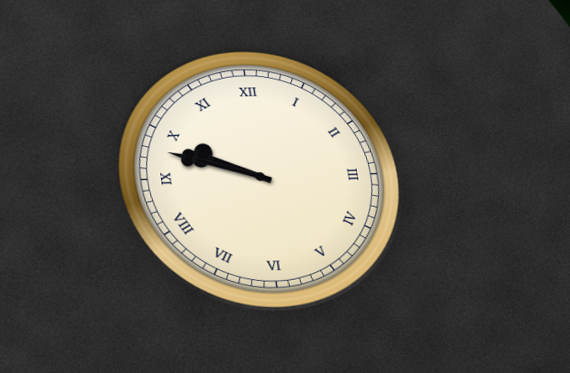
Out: 9h48
